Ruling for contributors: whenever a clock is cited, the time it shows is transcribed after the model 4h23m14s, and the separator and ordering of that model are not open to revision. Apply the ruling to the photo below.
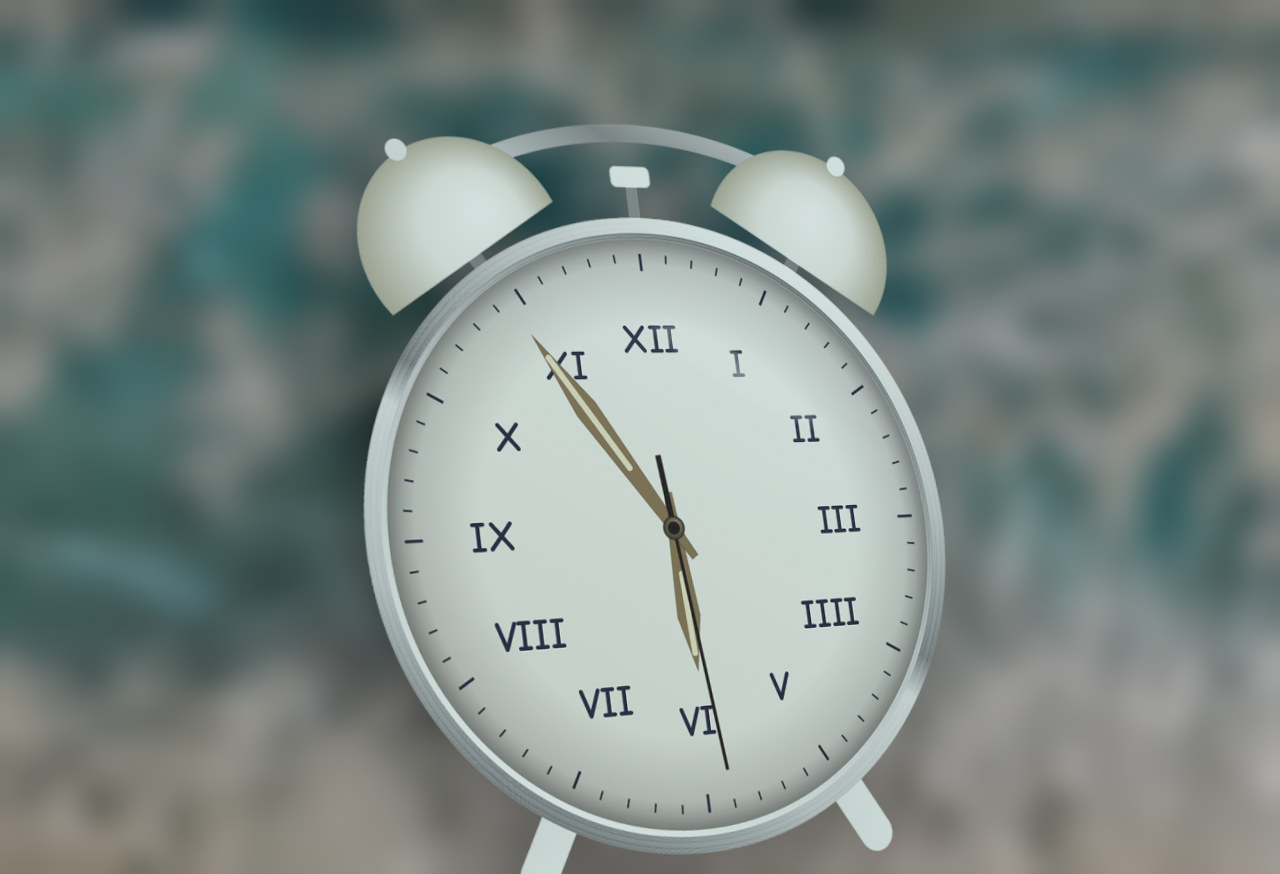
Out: 5h54m29s
